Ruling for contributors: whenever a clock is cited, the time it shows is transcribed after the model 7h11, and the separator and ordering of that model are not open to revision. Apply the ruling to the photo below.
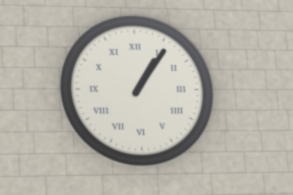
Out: 1h06
